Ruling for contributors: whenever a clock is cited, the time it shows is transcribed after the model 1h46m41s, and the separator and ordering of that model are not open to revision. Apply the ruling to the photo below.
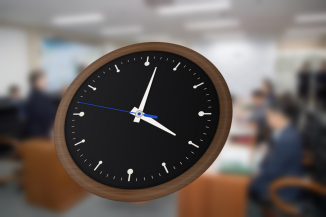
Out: 4h01m47s
